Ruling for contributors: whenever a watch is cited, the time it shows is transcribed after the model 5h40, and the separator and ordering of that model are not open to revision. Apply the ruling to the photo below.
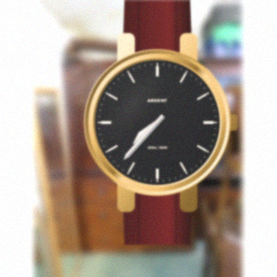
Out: 7h37
